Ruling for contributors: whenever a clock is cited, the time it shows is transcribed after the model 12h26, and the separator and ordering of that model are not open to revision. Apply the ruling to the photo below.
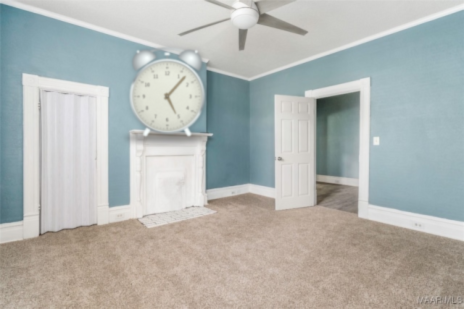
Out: 5h07
